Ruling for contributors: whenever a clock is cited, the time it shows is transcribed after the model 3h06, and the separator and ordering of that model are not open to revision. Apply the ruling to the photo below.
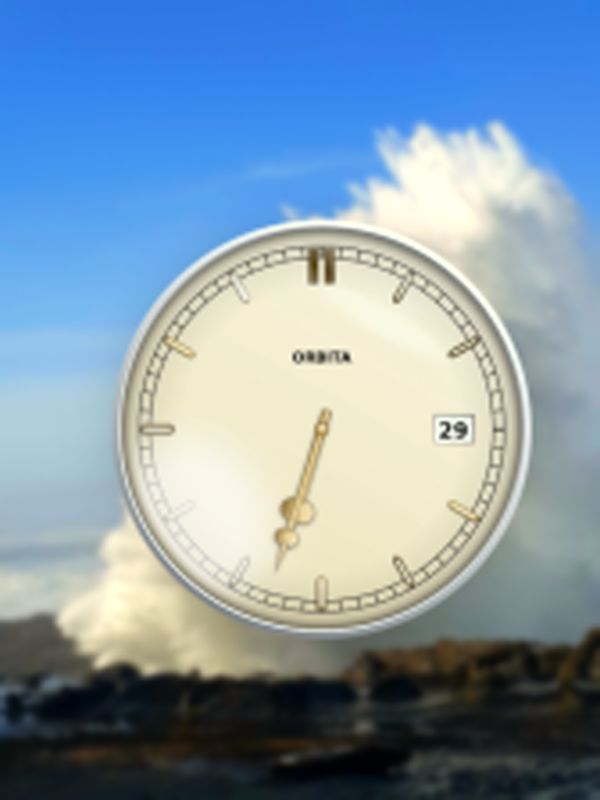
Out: 6h33
